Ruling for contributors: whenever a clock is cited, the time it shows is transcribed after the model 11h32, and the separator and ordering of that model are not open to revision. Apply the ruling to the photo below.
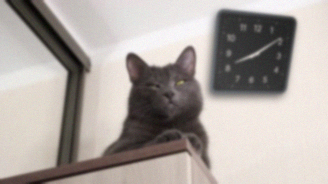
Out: 8h09
